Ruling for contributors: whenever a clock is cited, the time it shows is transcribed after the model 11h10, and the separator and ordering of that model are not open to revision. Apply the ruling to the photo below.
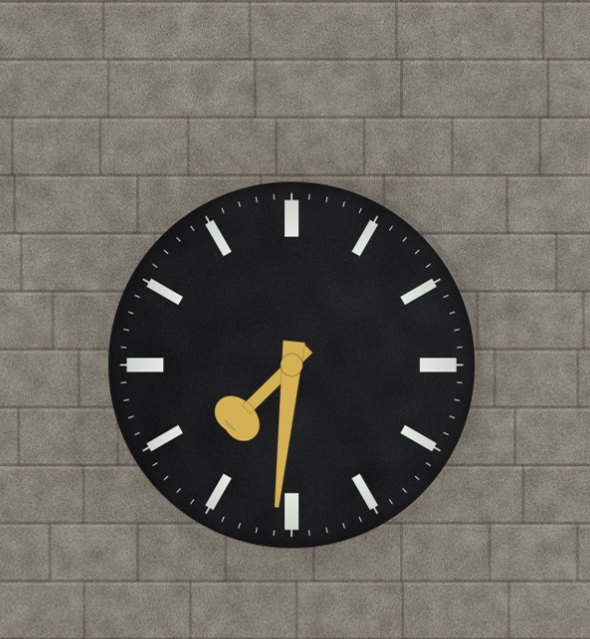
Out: 7h31
